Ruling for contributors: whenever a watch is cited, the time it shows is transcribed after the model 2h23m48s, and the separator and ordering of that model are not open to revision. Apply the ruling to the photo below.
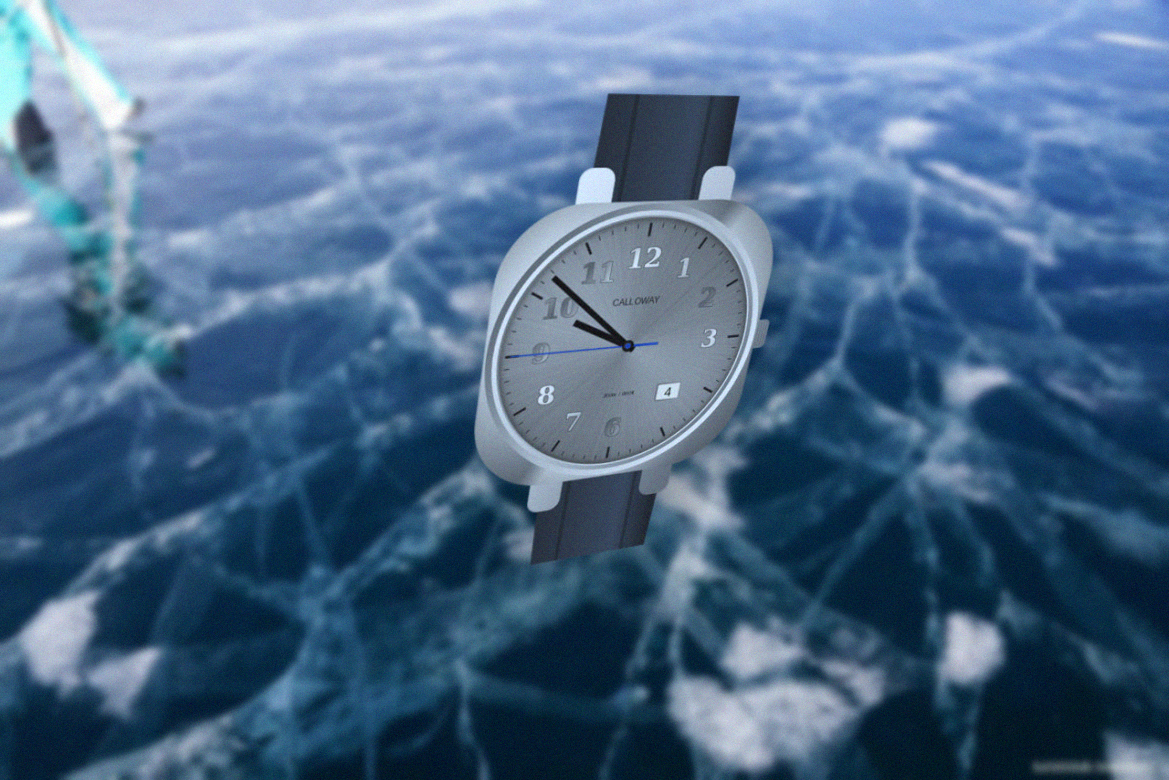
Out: 9h51m45s
